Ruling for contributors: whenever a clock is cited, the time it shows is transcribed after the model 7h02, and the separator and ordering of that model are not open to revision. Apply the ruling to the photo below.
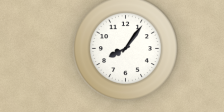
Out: 8h06
